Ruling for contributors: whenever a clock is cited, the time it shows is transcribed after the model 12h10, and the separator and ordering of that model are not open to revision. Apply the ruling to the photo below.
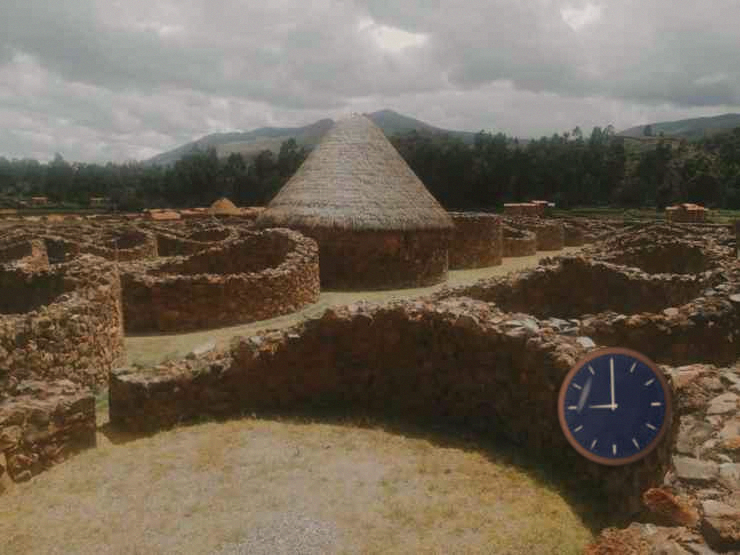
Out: 9h00
